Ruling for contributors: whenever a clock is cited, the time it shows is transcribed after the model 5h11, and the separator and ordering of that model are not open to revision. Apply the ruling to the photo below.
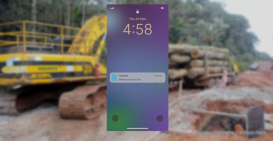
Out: 4h58
